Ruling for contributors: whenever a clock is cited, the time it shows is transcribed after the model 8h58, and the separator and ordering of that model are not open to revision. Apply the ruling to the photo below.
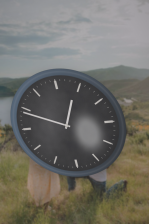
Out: 12h49
